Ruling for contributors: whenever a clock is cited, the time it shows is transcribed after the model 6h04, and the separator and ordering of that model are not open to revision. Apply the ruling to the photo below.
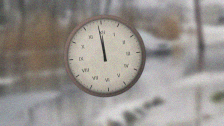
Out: 11h59
